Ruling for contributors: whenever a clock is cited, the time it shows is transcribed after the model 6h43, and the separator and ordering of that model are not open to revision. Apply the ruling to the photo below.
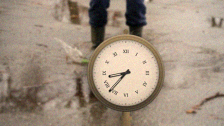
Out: 8h37
